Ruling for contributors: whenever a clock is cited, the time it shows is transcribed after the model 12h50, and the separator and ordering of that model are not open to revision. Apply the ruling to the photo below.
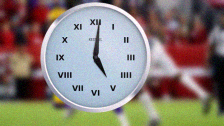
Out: 5h01
